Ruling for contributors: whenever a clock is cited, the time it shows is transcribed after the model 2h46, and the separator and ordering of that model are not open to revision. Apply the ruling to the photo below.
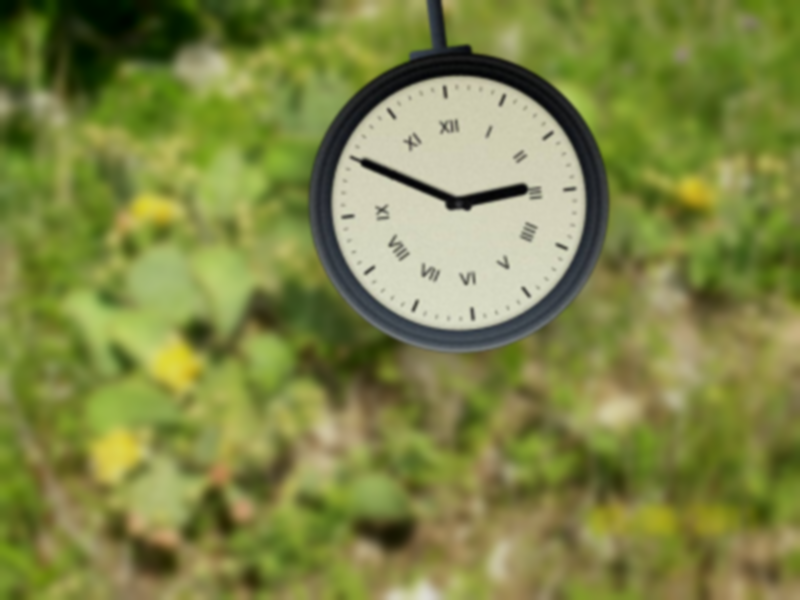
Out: 2h50
